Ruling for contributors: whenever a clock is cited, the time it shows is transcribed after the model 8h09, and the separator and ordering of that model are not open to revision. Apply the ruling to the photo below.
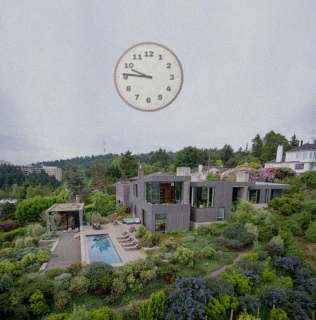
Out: 9h46
